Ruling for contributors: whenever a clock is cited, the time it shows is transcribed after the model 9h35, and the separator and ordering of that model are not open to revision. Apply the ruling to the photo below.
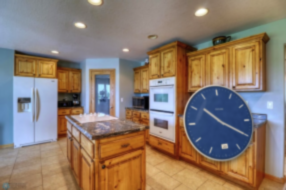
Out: 10h20
